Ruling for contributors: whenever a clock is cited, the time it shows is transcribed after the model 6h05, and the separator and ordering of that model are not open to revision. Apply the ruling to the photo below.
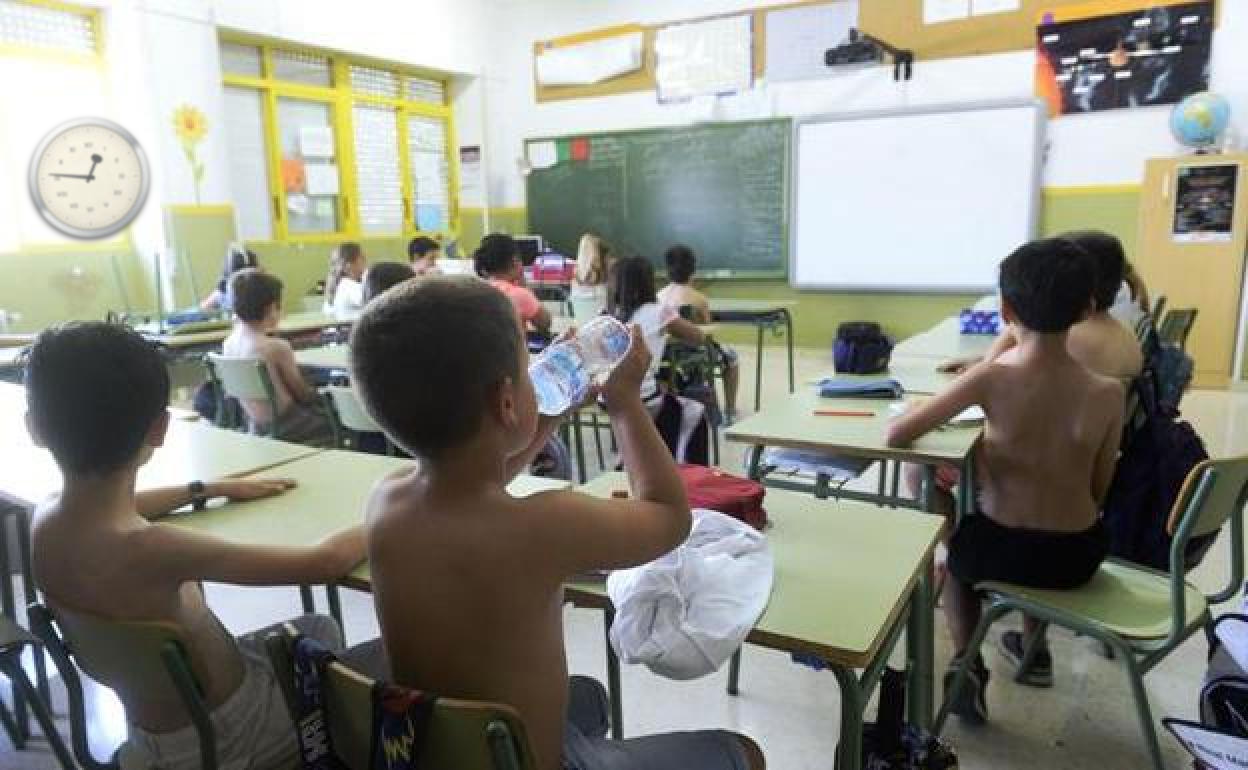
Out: 12h46
